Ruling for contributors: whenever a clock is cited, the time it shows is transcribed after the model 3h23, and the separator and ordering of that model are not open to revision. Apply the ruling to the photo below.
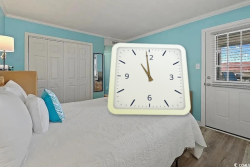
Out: 10h59
